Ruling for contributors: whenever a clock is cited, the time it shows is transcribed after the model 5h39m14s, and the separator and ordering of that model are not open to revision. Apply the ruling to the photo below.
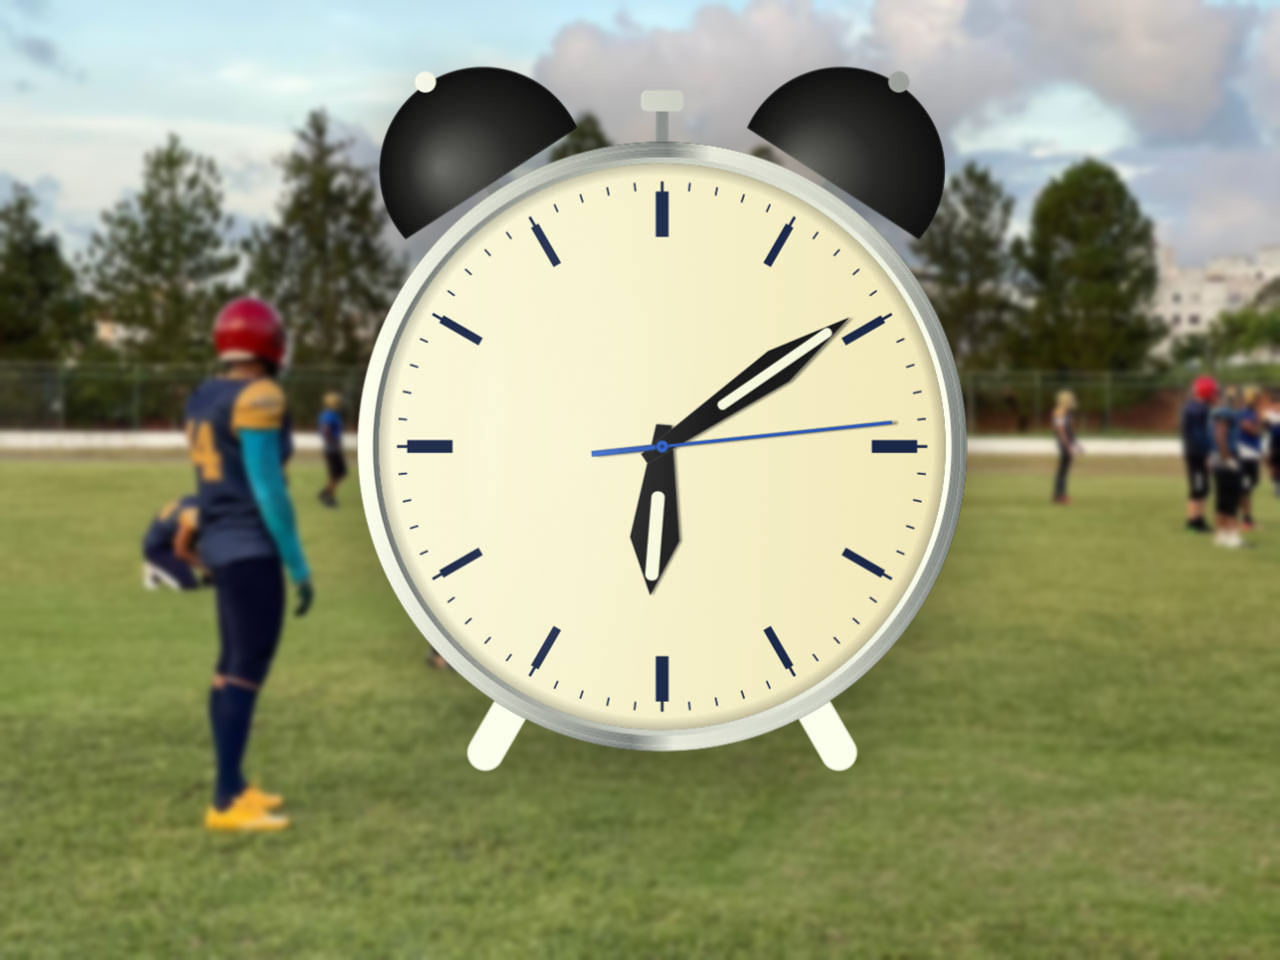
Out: 6h09m14s
